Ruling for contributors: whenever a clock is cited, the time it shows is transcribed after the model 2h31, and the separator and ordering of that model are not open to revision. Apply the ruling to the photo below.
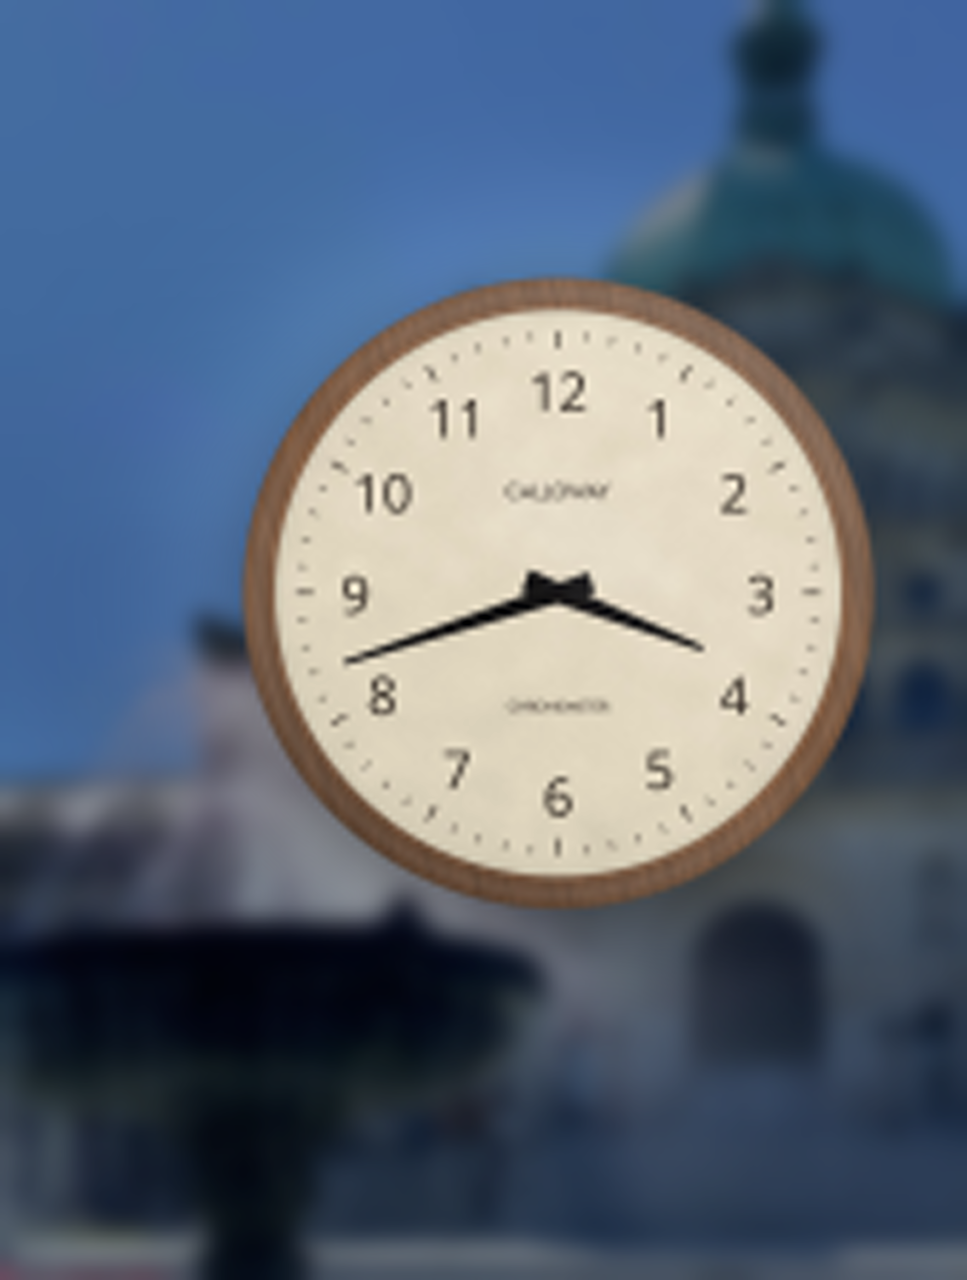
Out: 3h42
